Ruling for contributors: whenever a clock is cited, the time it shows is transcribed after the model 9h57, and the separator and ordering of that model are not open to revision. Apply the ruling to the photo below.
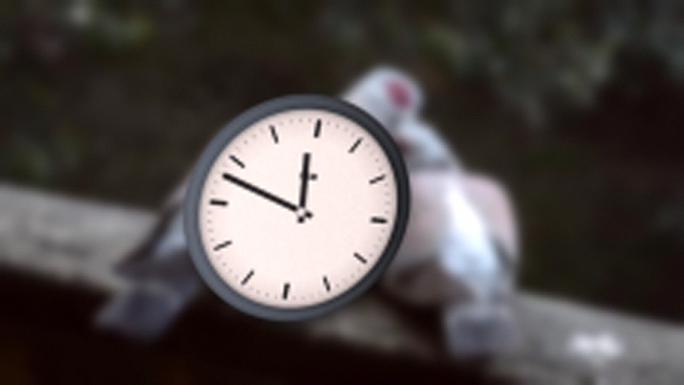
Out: 11h48
